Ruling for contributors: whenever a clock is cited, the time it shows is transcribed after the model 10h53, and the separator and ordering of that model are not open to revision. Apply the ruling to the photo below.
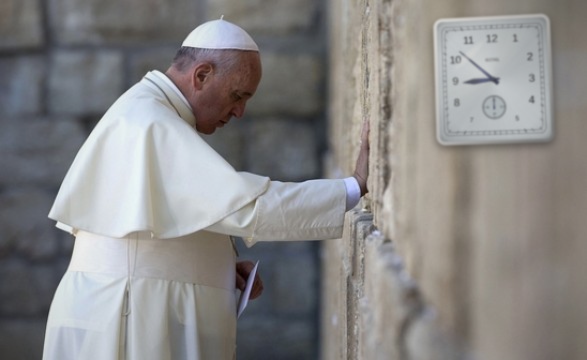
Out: 8h52
